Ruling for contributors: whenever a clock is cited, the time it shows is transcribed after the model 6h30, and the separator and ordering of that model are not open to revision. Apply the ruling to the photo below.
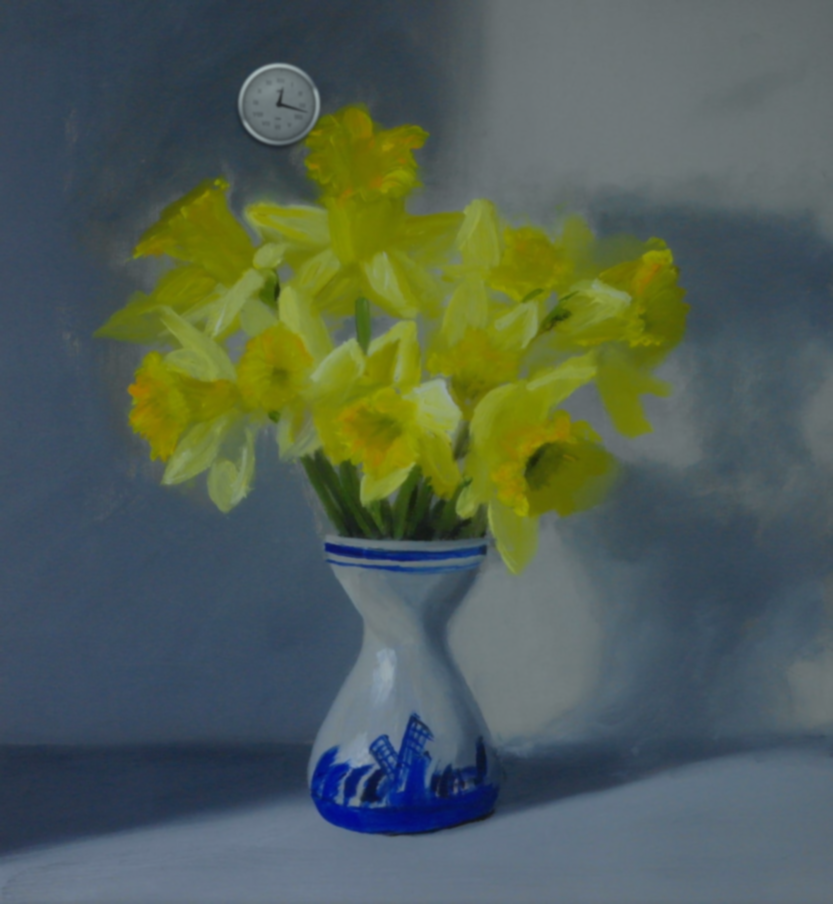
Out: 12h17
